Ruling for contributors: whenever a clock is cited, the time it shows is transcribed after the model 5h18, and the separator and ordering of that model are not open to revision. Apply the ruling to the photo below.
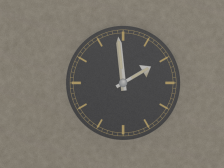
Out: 1h59
